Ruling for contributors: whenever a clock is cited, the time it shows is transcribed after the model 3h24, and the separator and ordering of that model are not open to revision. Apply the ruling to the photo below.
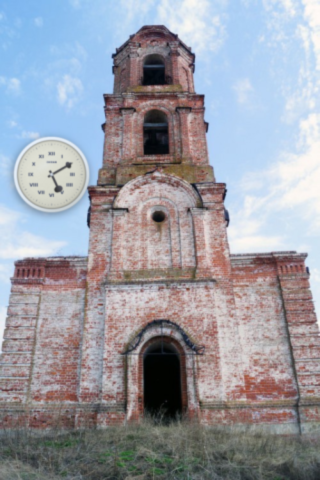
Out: 5h10
